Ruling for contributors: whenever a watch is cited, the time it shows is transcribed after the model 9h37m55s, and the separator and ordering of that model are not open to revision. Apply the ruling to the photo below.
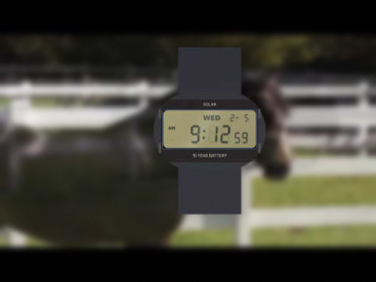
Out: 9h12m59s
